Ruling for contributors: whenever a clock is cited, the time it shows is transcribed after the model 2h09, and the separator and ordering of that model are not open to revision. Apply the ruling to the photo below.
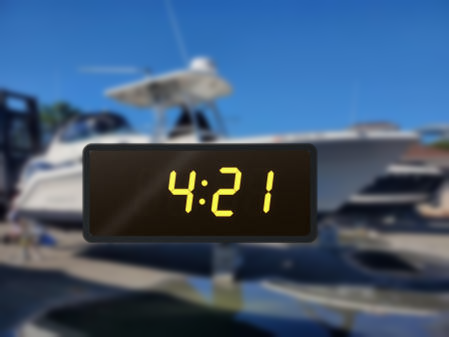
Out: 4h21
